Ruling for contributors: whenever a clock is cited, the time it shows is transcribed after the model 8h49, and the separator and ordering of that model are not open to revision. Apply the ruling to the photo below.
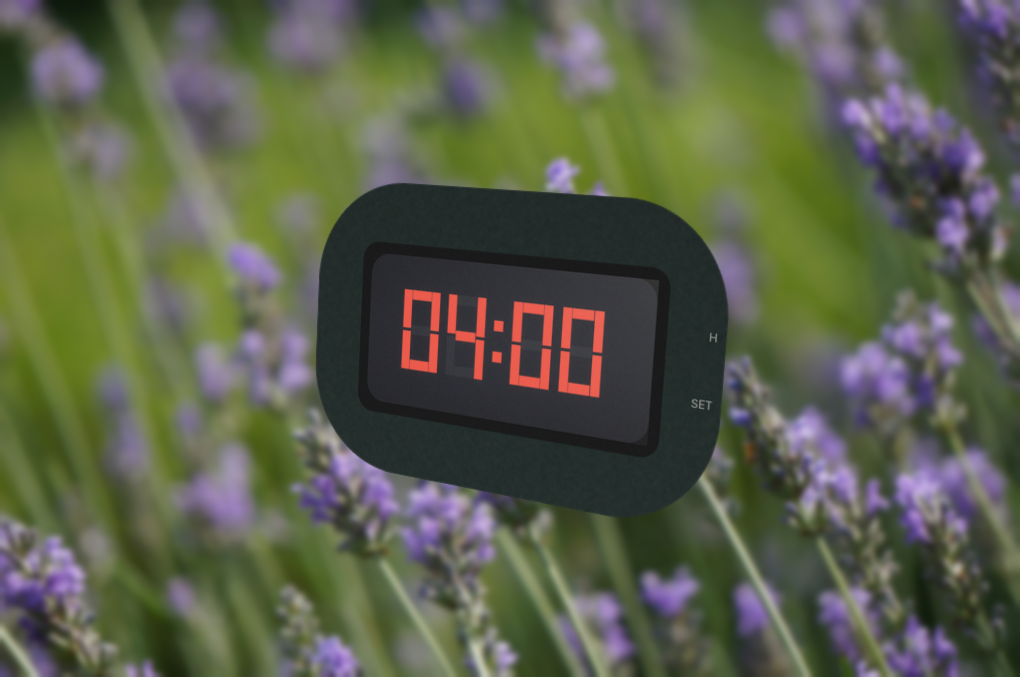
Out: 4h00
